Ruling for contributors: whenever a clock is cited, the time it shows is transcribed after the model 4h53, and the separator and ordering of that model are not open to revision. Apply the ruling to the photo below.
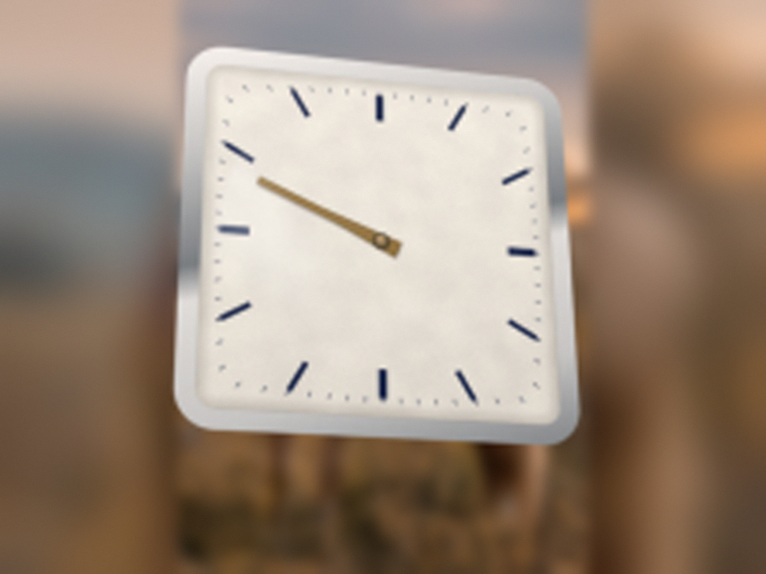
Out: 9h49
